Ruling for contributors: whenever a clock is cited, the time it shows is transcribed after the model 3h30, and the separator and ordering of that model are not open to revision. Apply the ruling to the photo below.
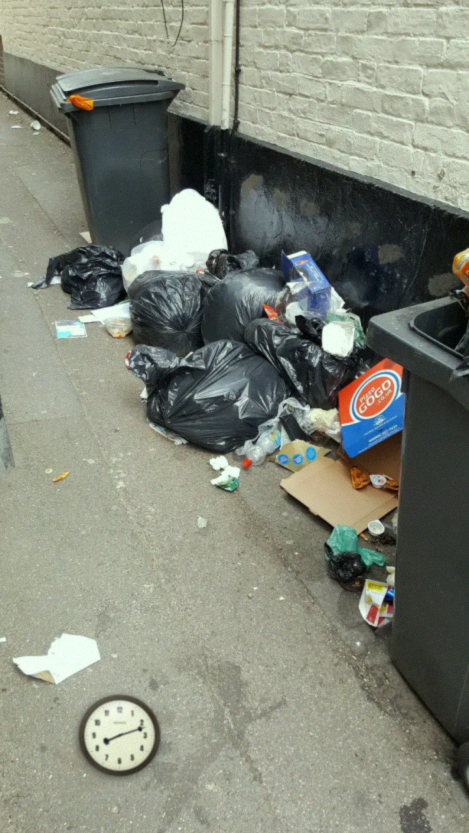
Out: 8h12
